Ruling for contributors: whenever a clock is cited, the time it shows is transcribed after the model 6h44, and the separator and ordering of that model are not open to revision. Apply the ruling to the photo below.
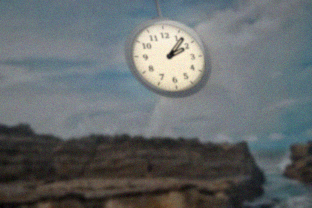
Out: 2h07
